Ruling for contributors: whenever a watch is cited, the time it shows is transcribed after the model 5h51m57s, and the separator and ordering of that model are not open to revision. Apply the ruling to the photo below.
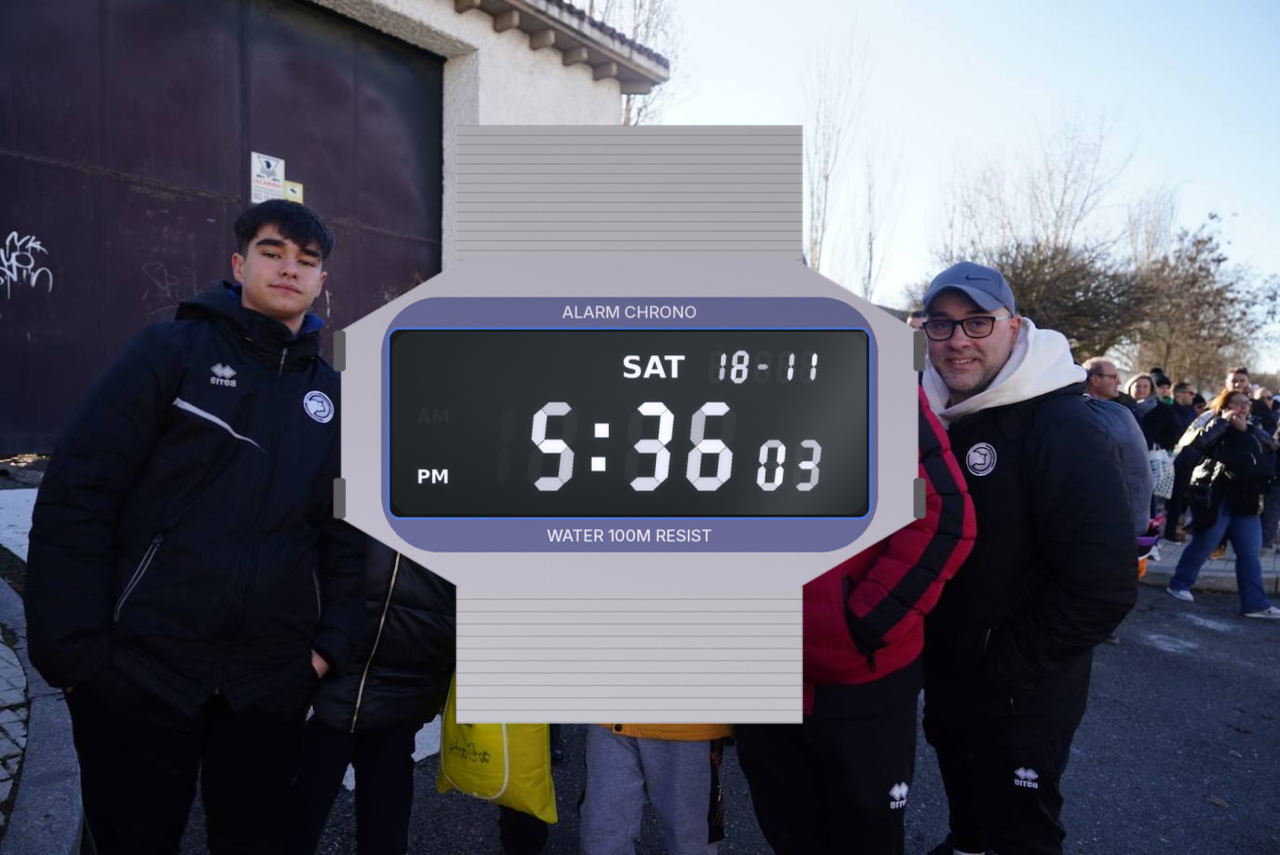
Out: 5h36m03s
